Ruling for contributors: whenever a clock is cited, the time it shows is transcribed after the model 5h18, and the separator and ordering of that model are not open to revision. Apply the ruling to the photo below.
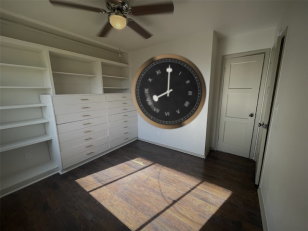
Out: 8h00
